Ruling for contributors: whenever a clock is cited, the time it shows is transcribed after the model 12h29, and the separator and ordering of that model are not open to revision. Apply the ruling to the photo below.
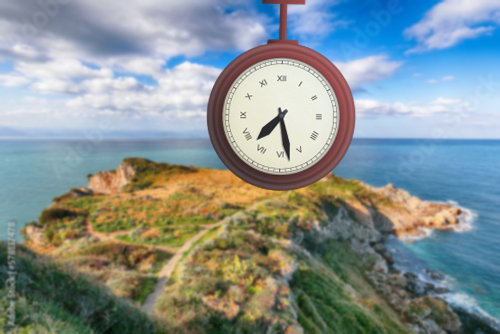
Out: 7h28
